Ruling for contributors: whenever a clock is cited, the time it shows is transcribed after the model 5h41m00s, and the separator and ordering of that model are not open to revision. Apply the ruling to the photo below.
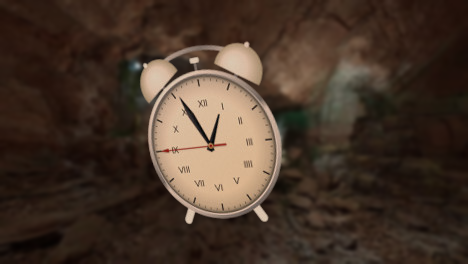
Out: 12h55m45s
